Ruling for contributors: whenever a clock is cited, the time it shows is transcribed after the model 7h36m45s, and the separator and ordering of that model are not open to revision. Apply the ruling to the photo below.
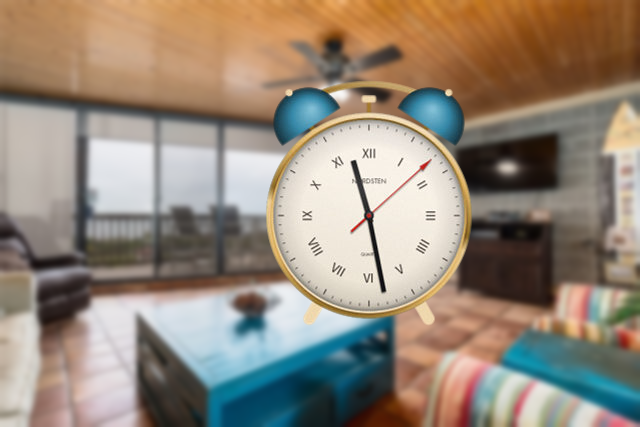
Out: 11h28m08s
